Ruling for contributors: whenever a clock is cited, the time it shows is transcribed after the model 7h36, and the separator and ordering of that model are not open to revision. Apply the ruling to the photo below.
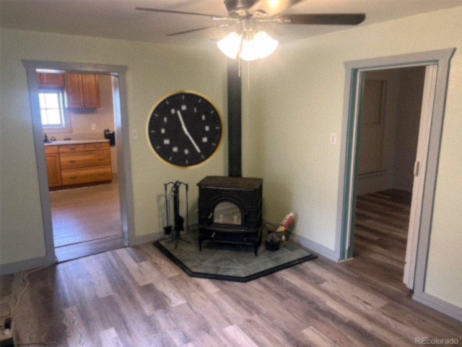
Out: 11h25
